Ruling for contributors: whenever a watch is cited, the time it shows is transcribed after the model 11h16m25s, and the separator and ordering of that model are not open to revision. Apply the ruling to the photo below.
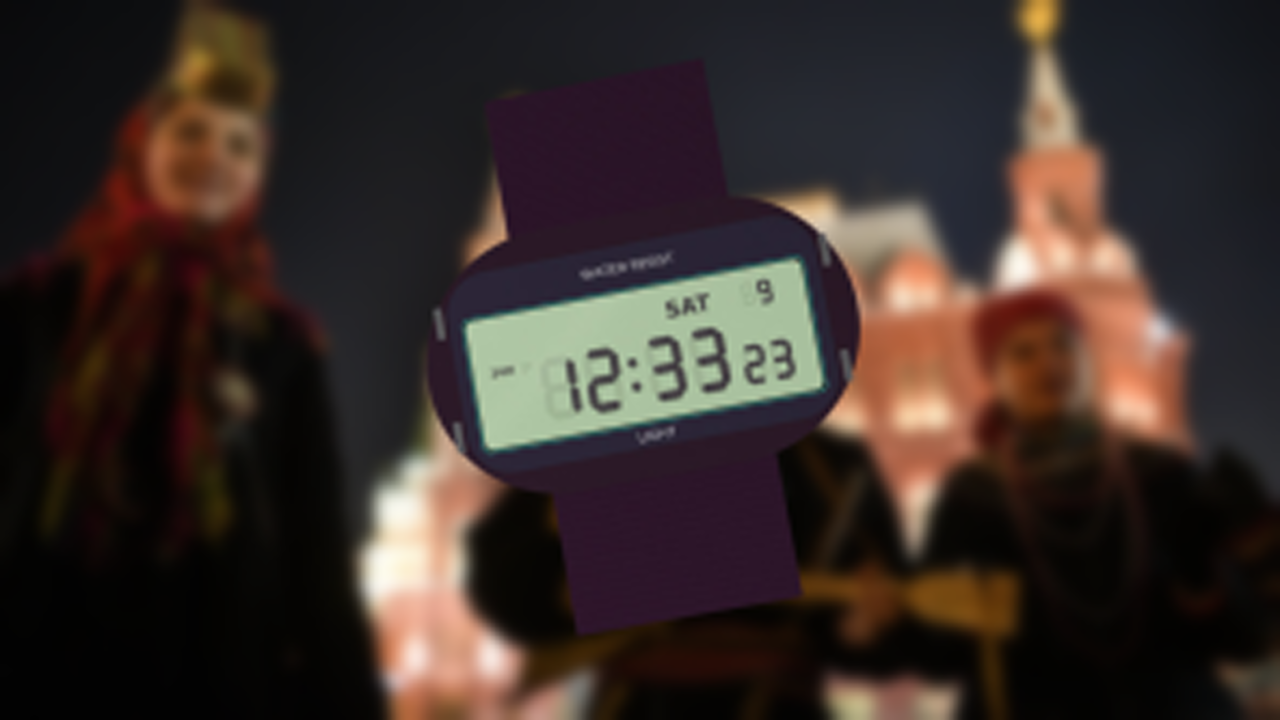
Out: 12h33m23s
